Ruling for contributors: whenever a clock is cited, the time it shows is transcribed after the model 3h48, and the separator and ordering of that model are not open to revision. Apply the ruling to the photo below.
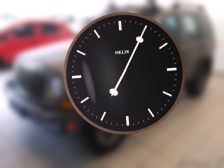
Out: 7h05
